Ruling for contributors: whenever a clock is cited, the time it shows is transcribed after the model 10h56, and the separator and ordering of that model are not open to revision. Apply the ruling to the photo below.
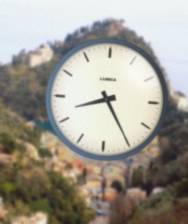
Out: 8h25
